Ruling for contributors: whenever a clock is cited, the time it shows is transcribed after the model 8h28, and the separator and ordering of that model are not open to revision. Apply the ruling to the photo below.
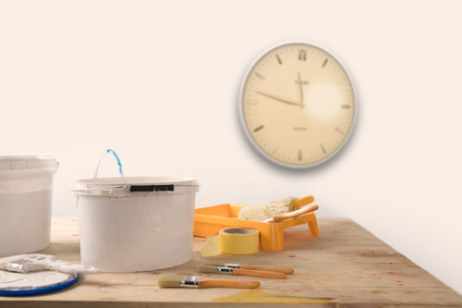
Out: 11h47
